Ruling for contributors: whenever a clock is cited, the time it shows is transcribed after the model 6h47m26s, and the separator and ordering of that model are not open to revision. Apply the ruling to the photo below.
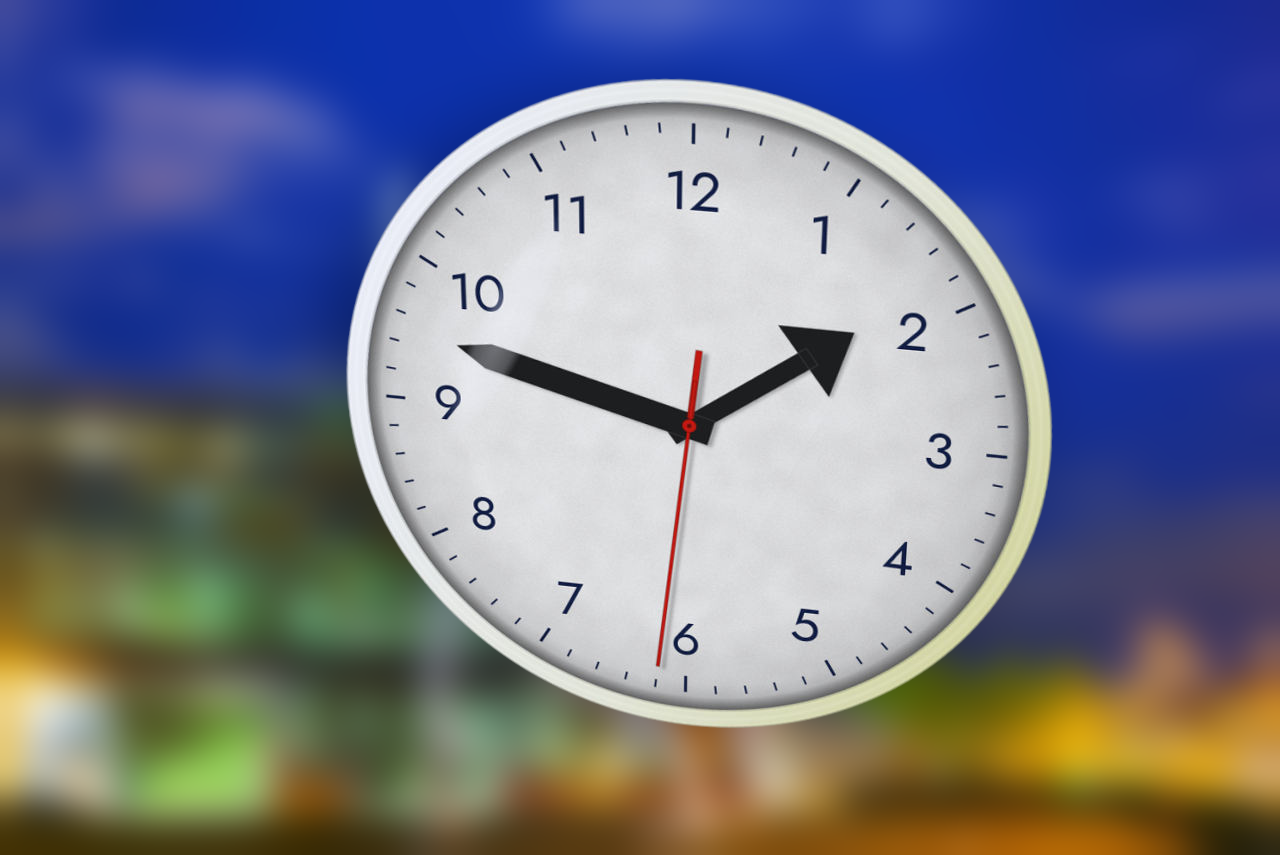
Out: 1h47m31s
